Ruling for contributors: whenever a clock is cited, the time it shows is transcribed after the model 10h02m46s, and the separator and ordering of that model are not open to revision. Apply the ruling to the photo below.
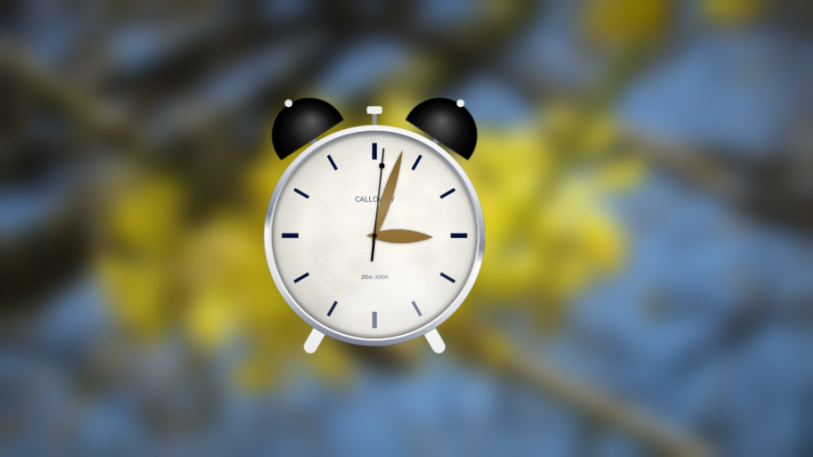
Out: 3h03m01s
